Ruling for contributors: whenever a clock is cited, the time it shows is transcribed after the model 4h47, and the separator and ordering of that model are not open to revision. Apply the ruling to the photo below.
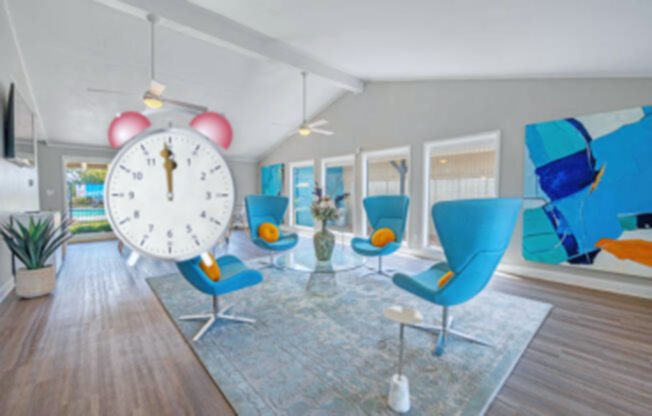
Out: 11h59
